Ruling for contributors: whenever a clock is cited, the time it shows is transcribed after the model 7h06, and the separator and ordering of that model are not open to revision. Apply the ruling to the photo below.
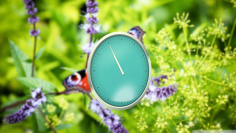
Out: 10h55
